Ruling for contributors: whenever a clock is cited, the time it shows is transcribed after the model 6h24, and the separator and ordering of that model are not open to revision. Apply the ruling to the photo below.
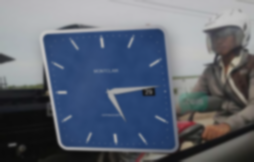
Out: 5h14
